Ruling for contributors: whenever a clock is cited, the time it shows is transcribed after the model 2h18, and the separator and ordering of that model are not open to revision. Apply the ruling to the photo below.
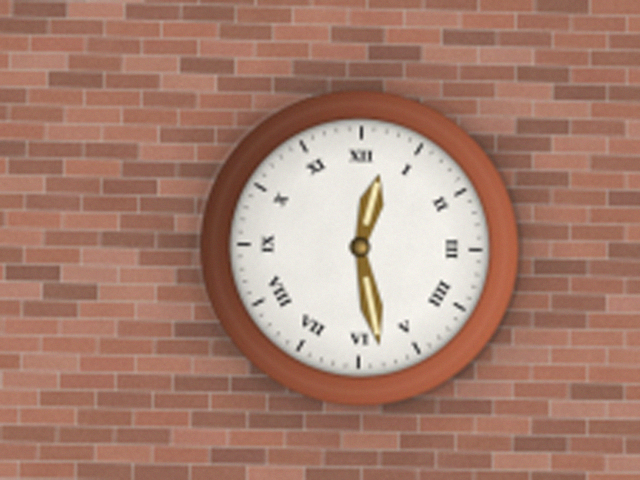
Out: 12h28
